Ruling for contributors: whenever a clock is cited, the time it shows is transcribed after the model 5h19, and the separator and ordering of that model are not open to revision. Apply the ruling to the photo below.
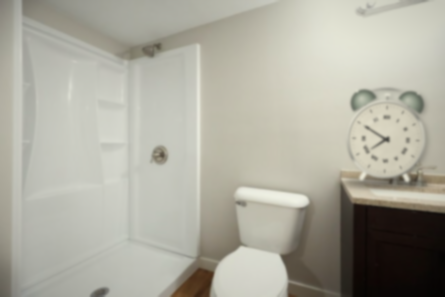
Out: 7h50
